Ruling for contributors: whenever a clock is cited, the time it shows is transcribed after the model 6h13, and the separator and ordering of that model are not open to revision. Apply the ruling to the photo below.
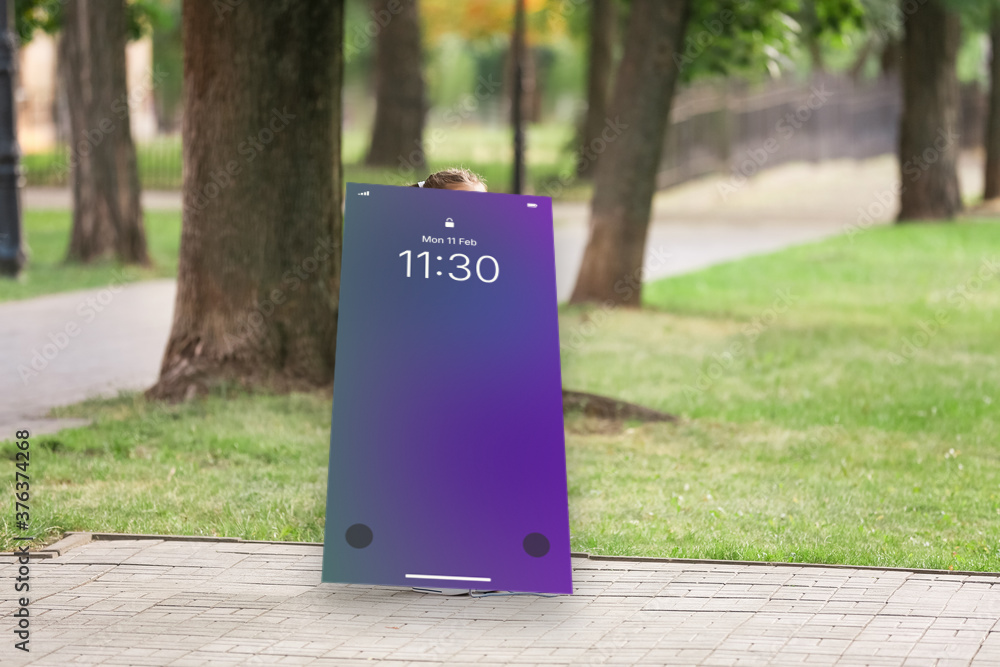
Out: 11h30
